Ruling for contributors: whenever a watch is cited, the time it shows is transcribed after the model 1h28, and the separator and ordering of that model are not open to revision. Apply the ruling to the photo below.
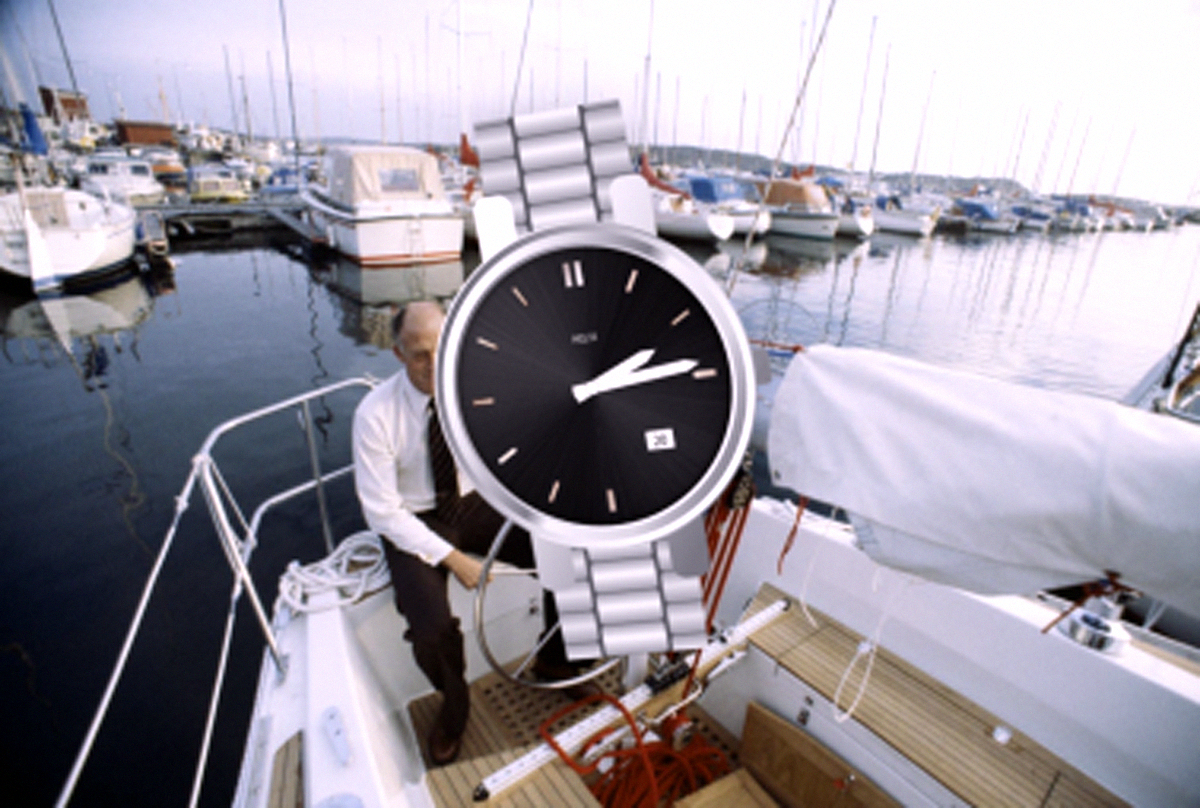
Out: 2h14
